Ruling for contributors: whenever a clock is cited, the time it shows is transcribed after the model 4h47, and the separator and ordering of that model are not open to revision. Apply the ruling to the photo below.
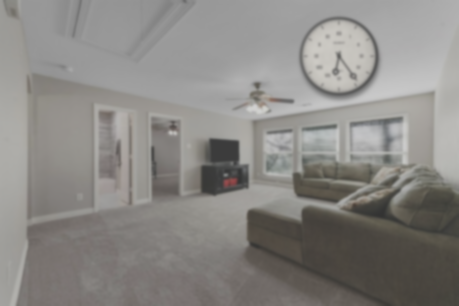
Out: 6h24
